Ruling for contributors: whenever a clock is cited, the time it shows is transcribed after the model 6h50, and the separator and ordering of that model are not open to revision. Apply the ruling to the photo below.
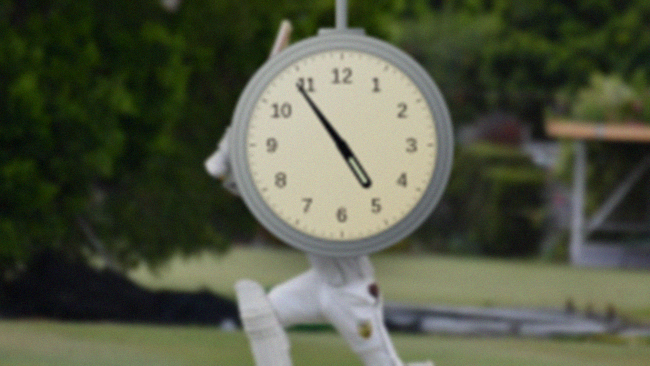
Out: 4h54
